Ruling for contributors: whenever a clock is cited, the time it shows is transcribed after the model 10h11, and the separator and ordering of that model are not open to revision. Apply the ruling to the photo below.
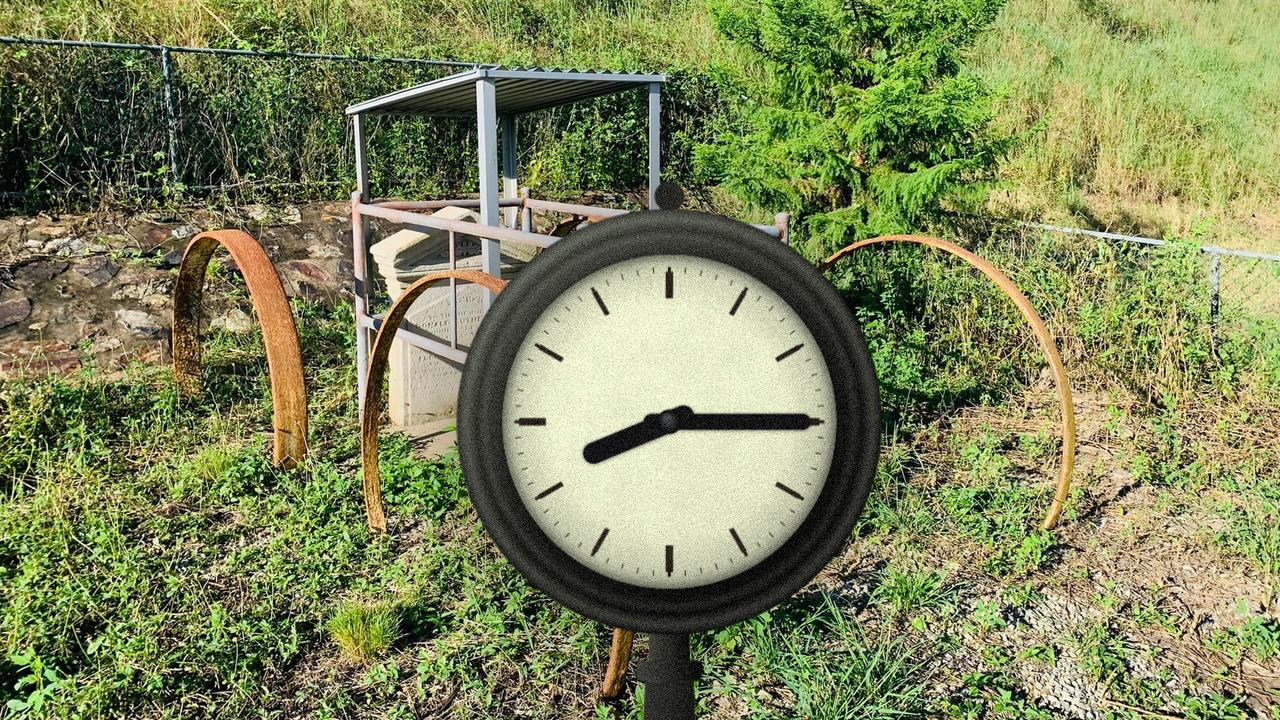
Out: 8h15
